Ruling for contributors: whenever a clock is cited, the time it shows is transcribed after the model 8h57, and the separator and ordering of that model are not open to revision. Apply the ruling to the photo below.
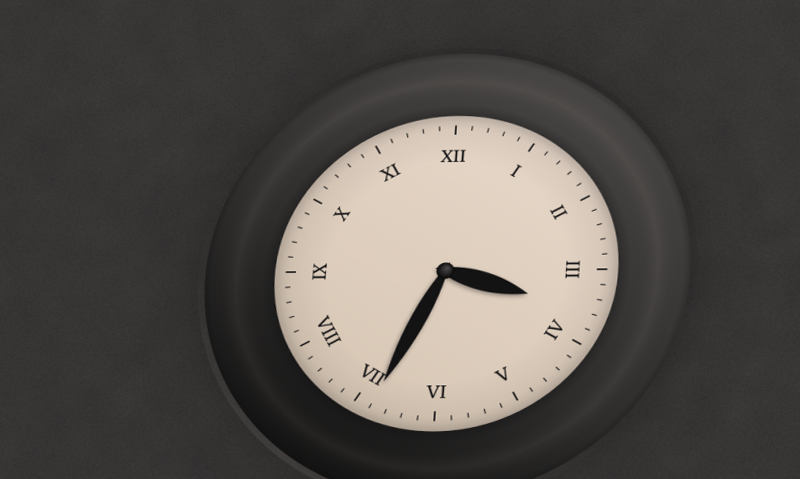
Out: 3h34
